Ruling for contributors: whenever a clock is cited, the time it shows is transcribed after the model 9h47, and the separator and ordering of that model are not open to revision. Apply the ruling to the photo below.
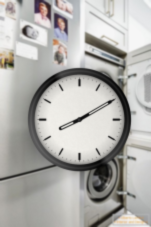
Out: 8h10
